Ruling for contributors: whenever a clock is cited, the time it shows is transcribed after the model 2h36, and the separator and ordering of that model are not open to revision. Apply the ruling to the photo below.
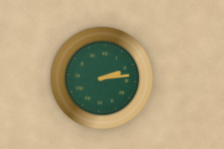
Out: 2h13
